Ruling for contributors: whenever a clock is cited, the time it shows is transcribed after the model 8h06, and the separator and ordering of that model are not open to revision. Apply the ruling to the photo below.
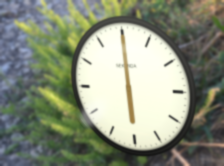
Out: 6h00
